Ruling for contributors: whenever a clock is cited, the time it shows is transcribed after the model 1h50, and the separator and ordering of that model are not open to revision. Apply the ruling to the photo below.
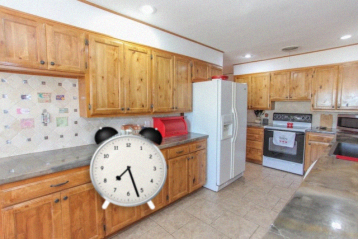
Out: 7h27
